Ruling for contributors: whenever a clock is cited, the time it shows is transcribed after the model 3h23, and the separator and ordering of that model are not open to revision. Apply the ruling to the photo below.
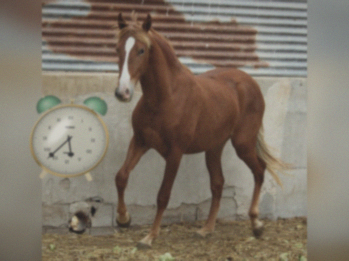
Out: 5h37
